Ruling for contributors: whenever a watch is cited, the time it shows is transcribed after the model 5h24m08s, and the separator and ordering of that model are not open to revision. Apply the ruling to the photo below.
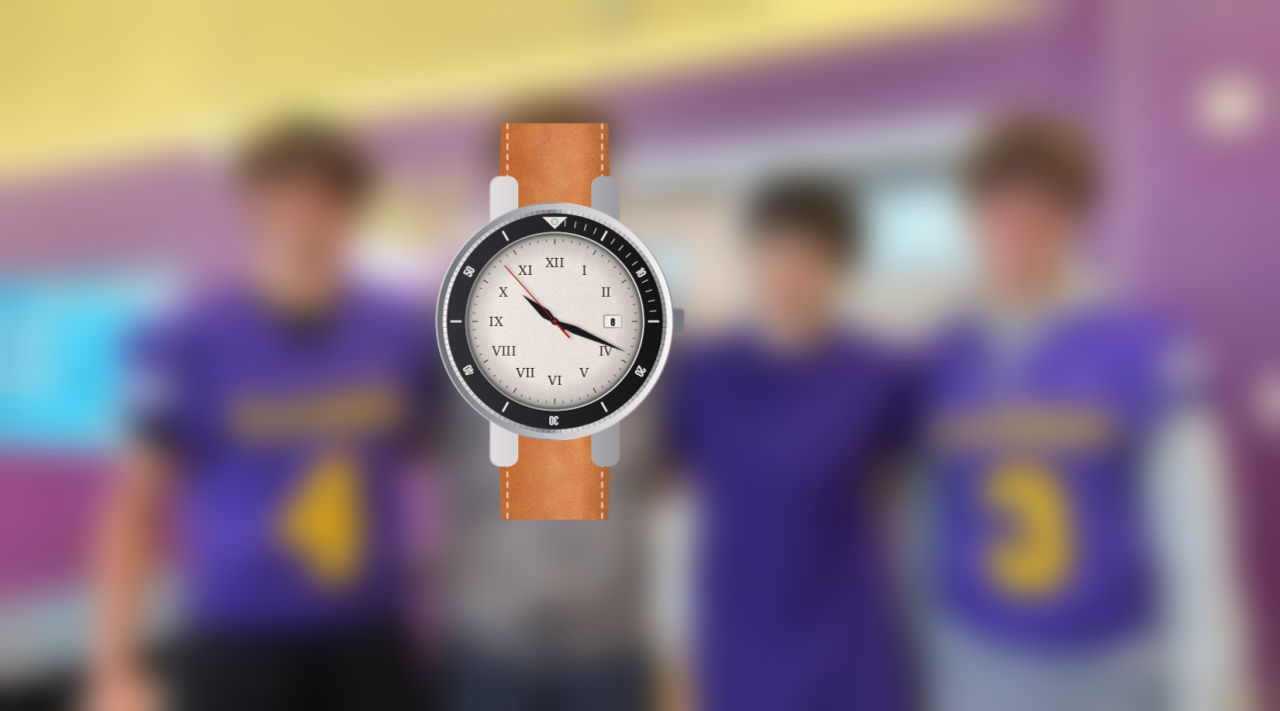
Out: 10h18m53s
